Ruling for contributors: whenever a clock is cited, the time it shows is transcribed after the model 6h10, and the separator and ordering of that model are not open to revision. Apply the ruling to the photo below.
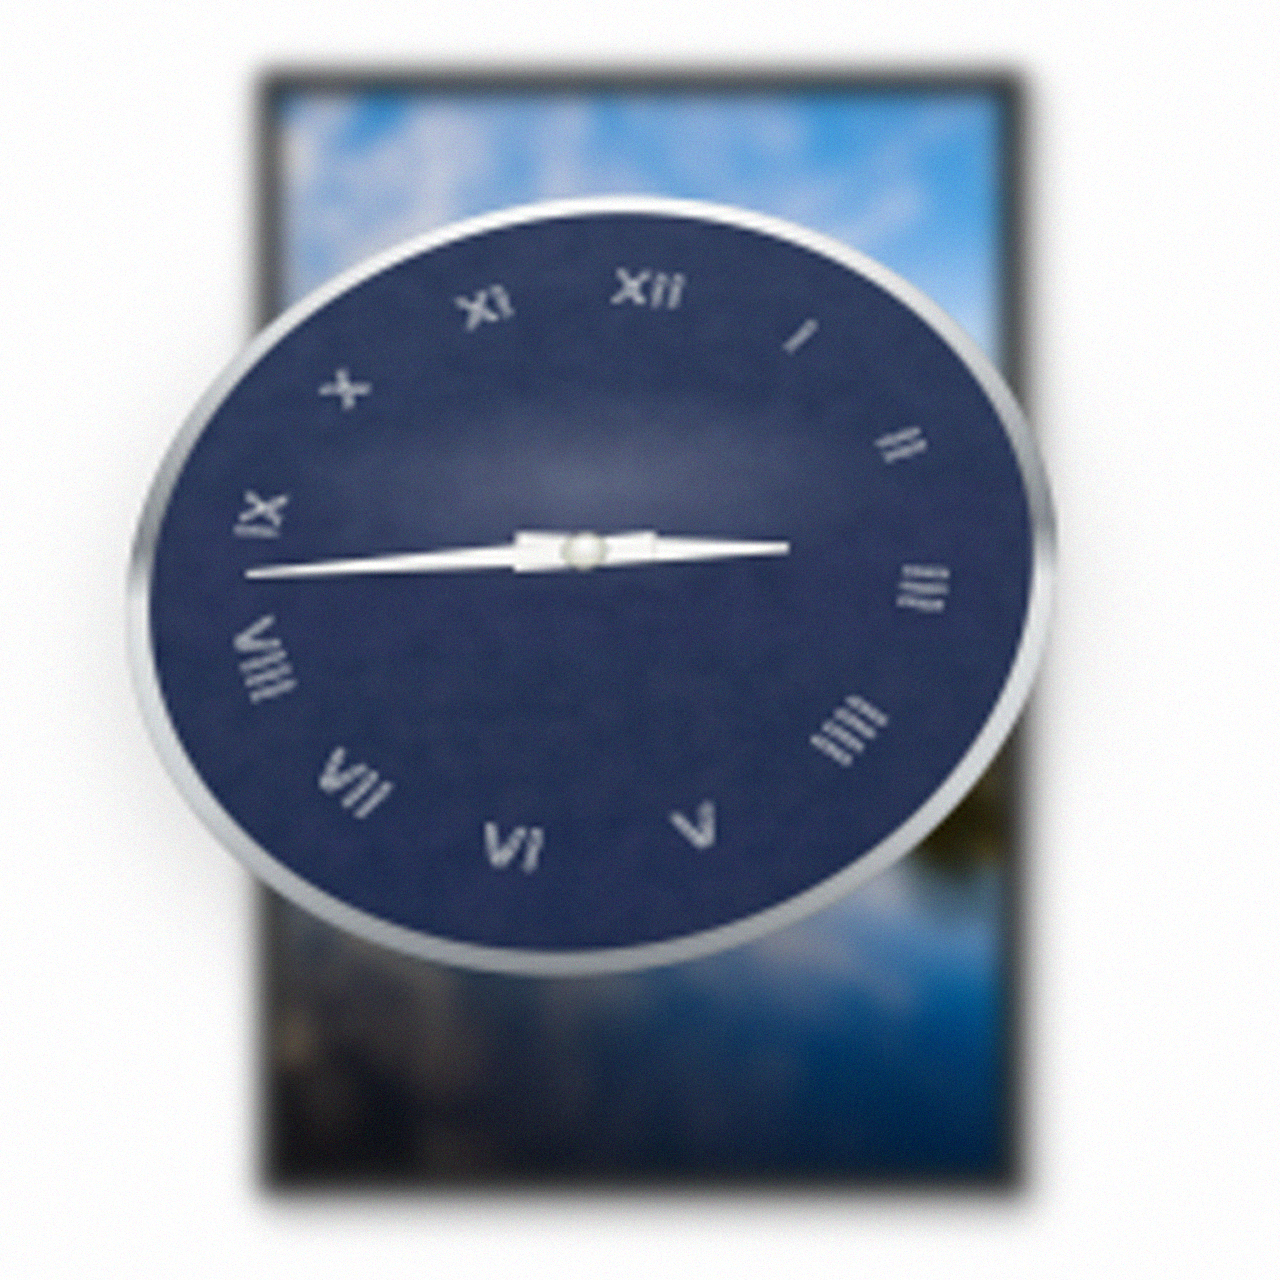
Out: 2h43
